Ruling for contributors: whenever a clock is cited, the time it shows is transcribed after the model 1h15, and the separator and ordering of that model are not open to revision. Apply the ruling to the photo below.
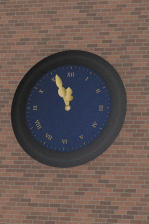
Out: 11h56
